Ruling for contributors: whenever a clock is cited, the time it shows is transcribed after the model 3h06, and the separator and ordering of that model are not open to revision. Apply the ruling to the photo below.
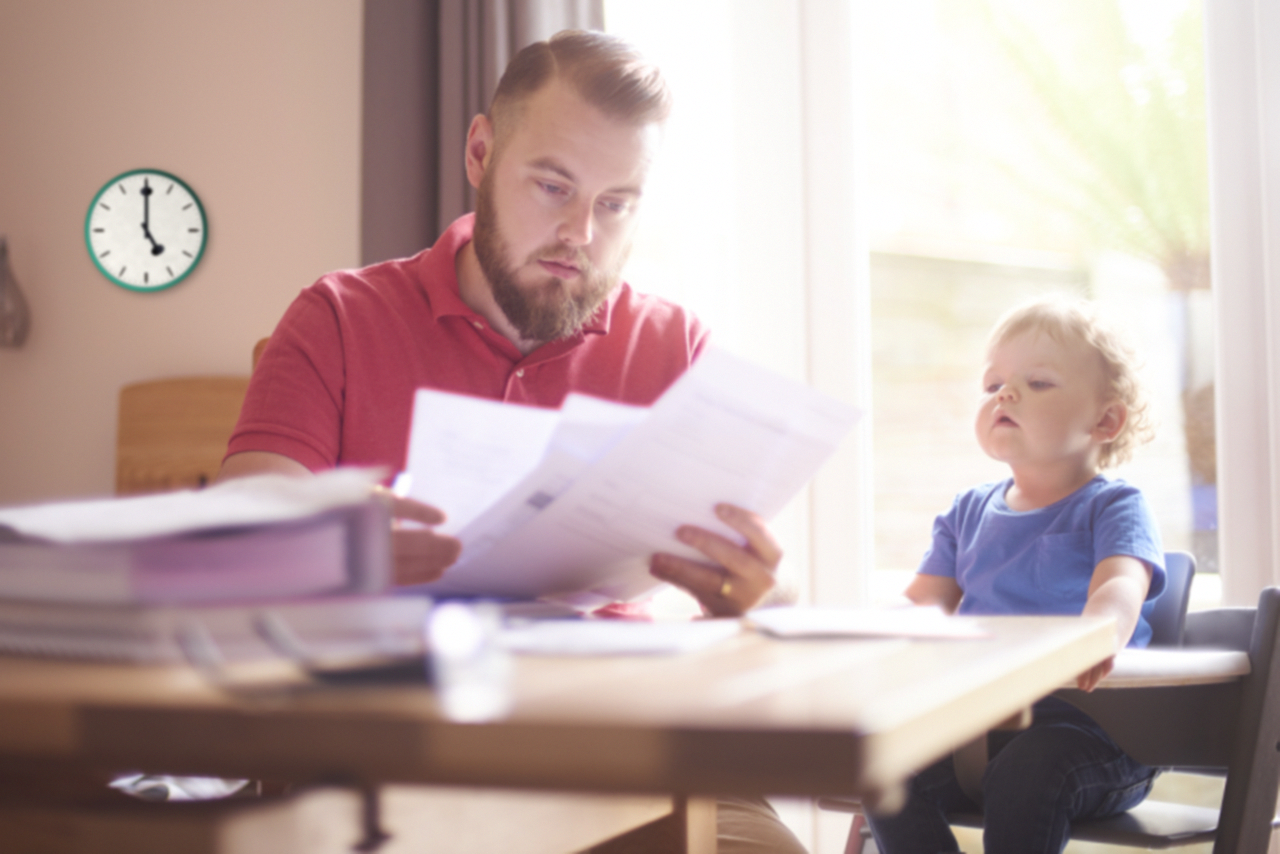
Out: 5h00
